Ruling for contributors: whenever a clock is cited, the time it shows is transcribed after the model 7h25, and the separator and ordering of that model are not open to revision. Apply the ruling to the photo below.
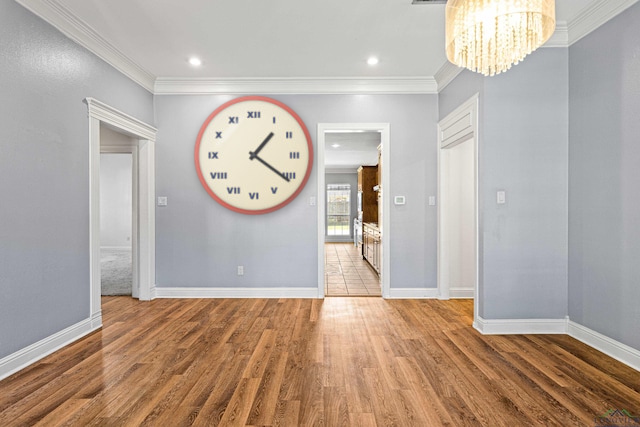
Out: 1h21
